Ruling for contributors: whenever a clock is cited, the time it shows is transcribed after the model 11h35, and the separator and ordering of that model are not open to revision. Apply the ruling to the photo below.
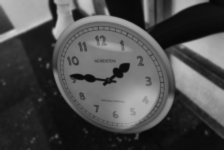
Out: 1h46
